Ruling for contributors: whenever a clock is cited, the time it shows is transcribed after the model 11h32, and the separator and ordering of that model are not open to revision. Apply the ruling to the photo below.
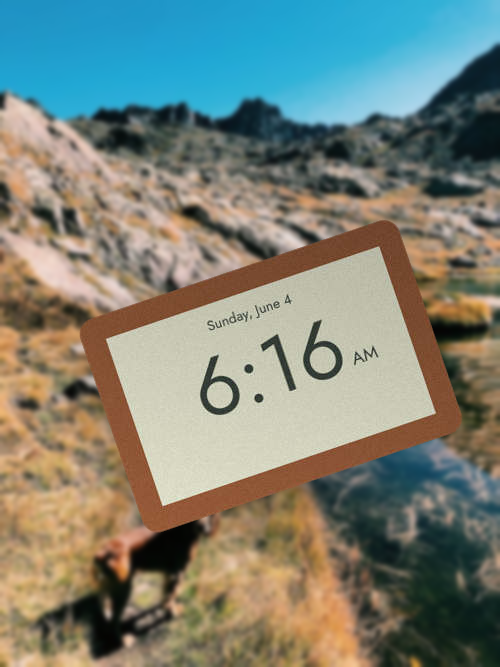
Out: 6h16
